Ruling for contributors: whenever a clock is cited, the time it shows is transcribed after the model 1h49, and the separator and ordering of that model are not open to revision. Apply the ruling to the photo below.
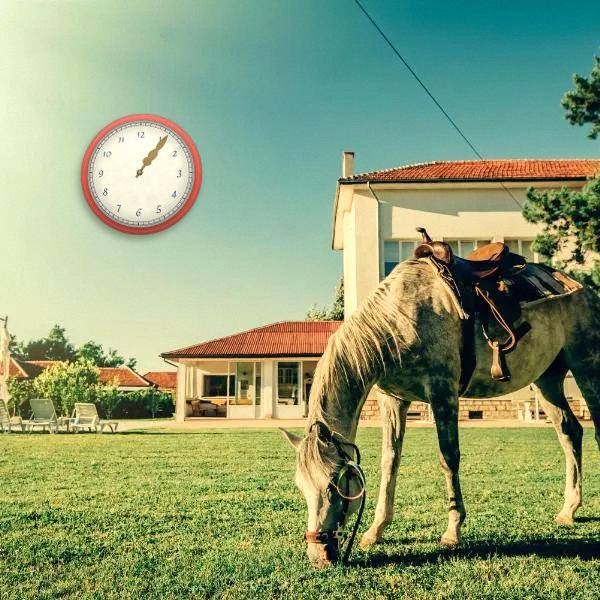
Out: 1h06
